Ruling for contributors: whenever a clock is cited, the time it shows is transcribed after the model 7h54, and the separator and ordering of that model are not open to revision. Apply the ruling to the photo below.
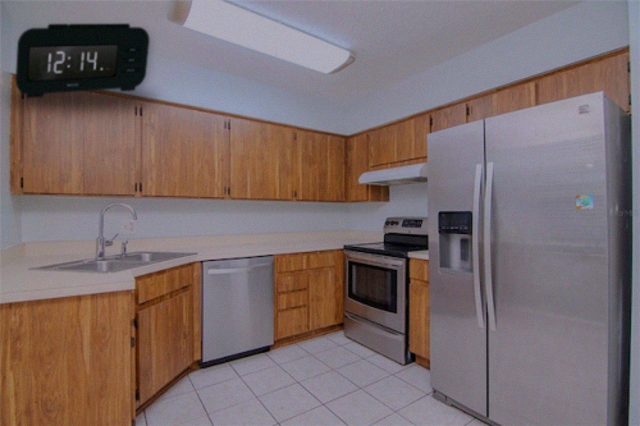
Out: 12h14
